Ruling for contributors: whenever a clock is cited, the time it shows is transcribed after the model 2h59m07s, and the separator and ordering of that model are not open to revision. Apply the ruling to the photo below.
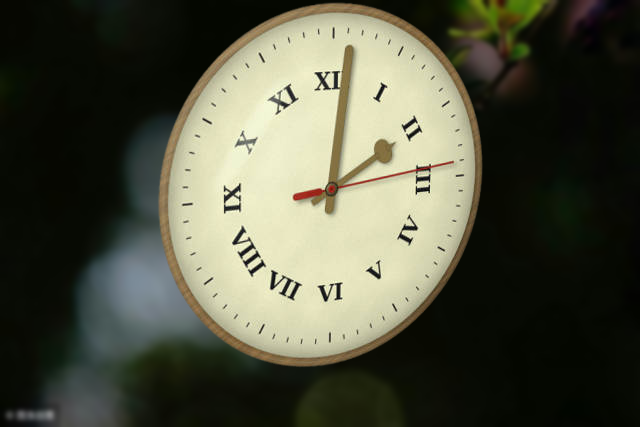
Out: 2h01m14s
